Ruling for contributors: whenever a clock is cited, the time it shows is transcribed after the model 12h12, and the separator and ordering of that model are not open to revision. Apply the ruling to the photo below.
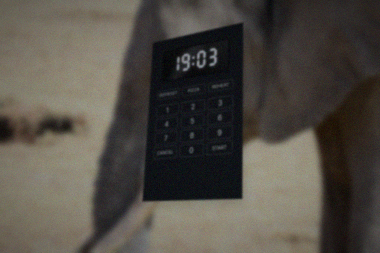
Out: 19h03
